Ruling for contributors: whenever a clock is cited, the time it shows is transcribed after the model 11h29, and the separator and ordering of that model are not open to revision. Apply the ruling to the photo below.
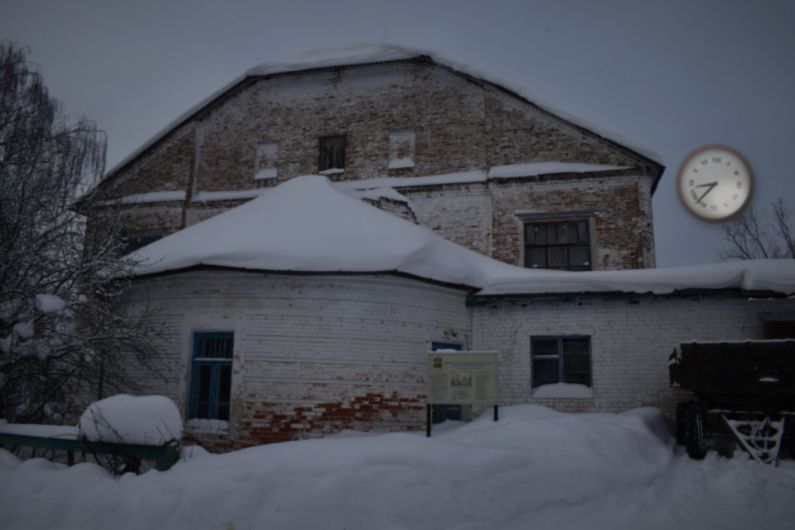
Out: 8h37
